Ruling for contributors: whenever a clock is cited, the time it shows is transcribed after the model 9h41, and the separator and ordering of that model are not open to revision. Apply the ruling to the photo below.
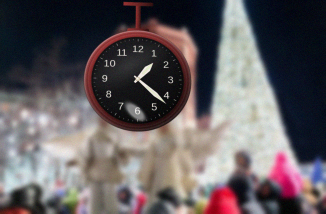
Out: 1h22
